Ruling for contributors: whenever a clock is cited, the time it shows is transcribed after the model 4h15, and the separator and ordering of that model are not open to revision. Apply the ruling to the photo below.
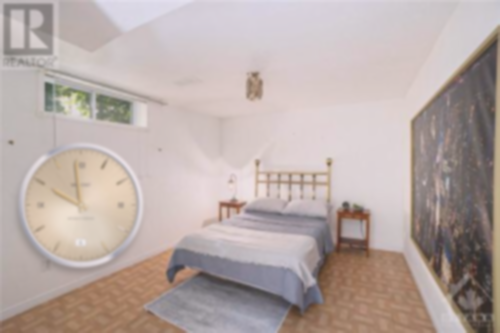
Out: 9h59
